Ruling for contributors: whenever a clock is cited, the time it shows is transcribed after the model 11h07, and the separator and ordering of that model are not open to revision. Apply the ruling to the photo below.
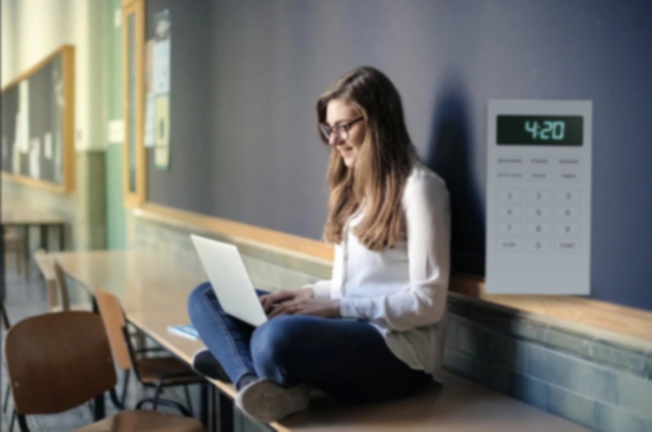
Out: 4h20
